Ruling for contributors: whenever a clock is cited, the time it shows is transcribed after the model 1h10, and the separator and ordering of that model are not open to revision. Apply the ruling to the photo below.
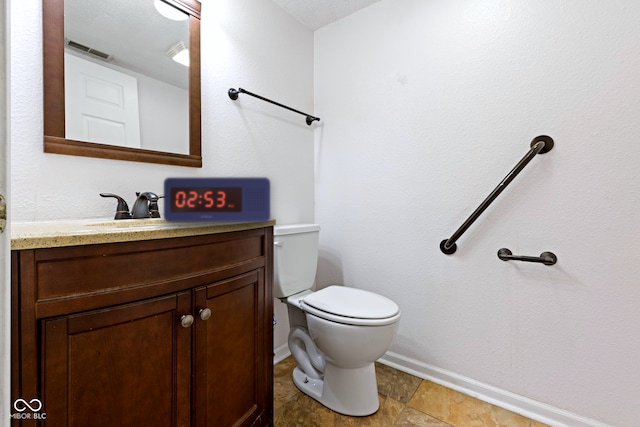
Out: 2h53
